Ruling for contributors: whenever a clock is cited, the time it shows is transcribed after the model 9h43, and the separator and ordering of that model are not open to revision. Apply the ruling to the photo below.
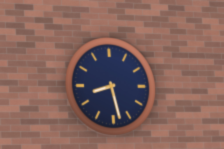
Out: 8h28
